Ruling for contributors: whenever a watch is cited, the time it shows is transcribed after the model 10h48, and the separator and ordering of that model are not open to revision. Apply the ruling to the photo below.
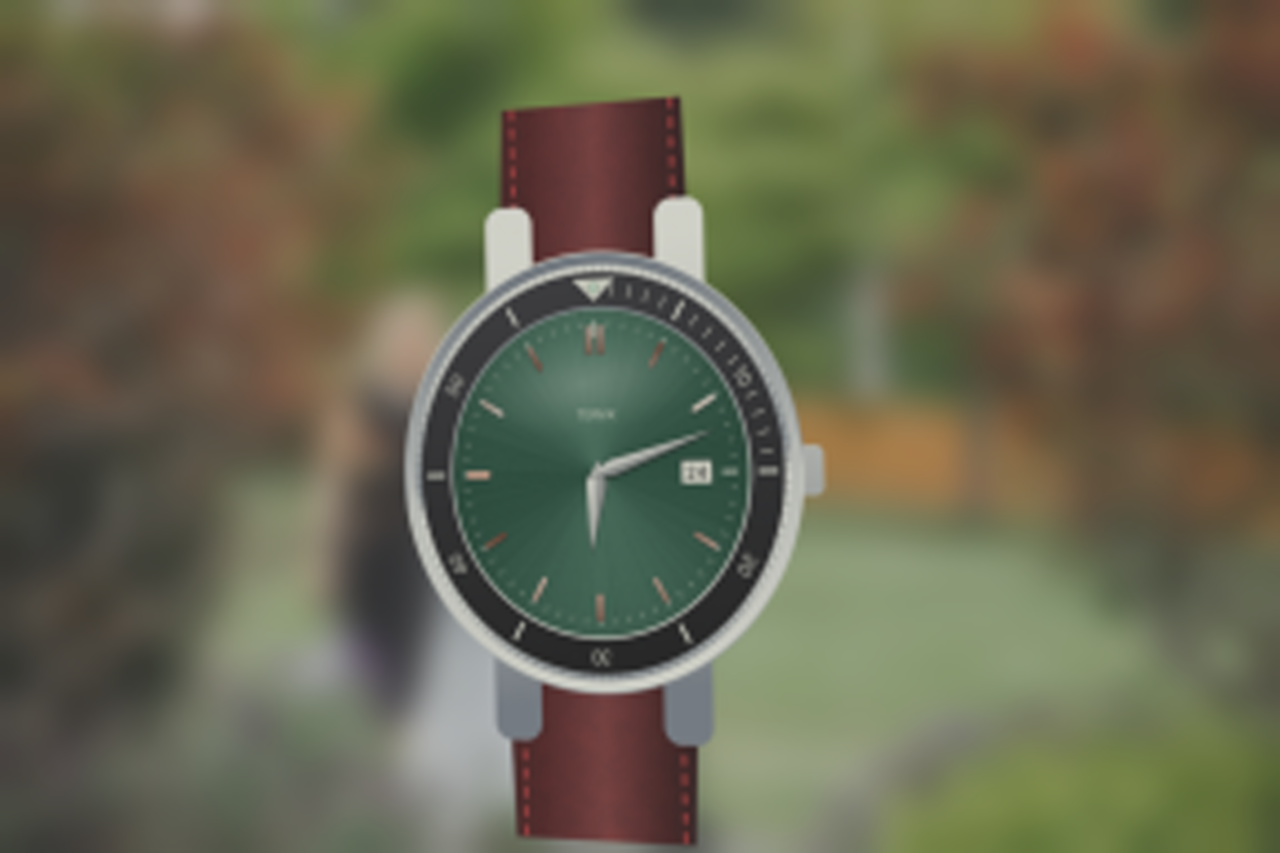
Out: 6h12
